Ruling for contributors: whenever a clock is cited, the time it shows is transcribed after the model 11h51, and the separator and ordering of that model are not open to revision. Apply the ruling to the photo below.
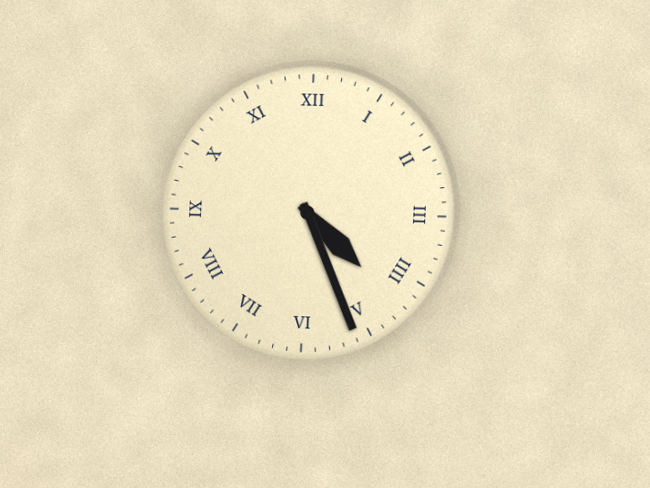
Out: 4h26
